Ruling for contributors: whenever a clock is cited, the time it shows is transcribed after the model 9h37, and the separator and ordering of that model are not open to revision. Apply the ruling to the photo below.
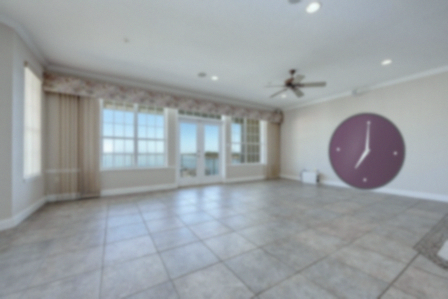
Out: 7h00
